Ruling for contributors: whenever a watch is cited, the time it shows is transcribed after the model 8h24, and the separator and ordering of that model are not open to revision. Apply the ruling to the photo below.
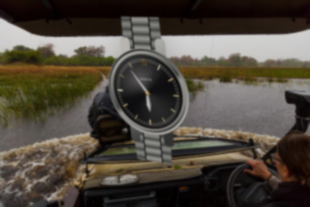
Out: 5h54
